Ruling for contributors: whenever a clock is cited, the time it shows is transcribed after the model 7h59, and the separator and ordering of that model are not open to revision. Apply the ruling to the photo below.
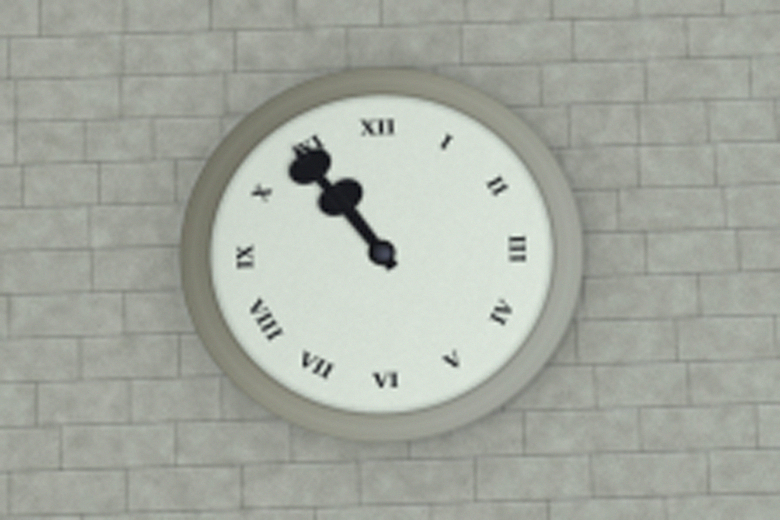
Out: 10h54
